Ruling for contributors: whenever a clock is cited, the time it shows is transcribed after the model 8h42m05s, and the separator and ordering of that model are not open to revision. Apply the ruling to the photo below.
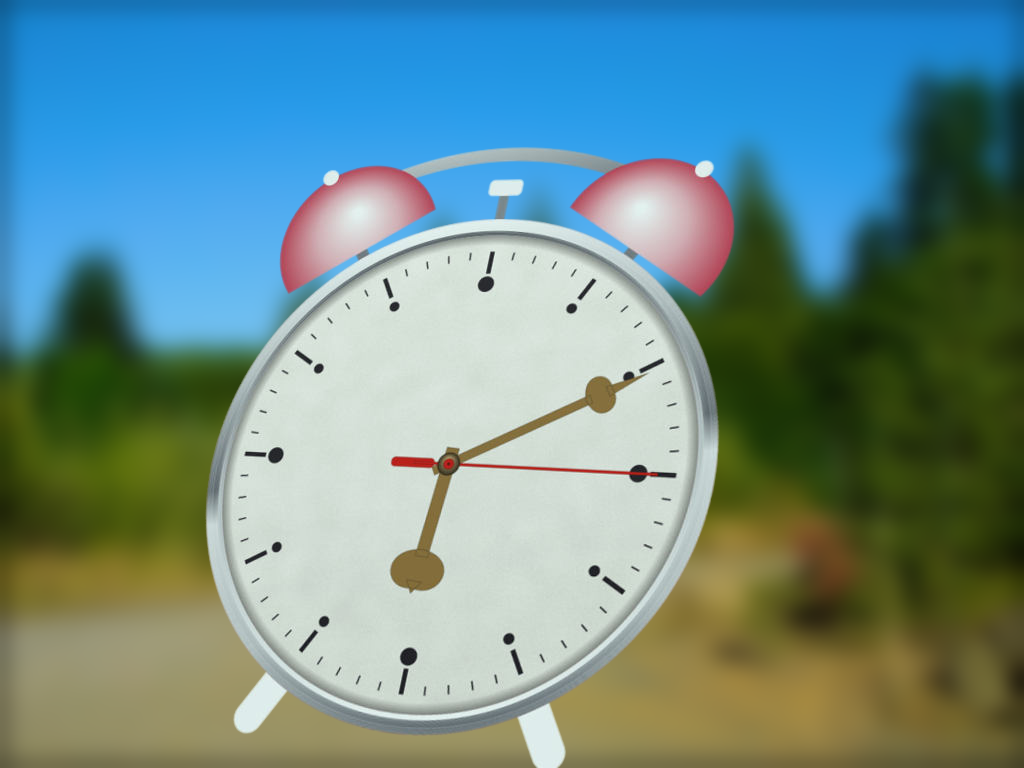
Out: 6h10m15s
